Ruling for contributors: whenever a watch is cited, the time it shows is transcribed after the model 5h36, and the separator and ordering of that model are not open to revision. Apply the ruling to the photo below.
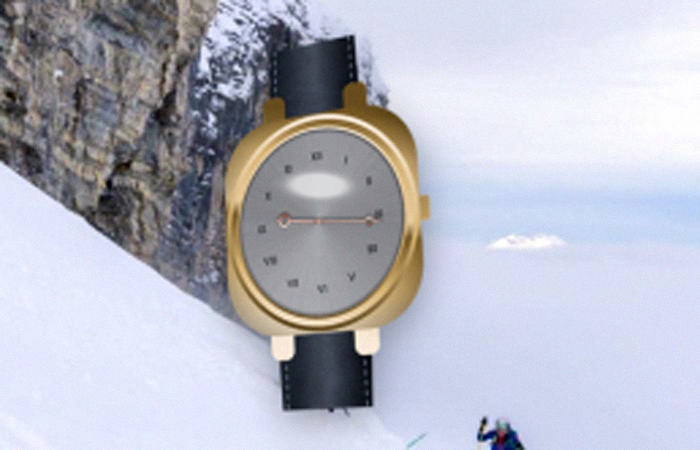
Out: 9h16
